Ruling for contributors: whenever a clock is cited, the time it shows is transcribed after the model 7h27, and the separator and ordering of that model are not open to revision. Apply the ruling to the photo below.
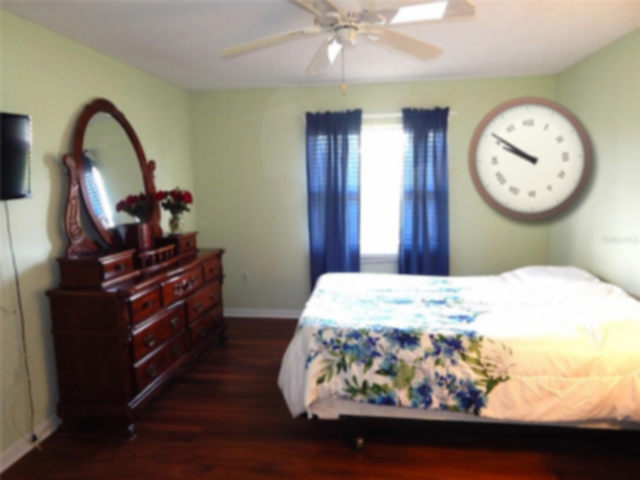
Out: 9h51
